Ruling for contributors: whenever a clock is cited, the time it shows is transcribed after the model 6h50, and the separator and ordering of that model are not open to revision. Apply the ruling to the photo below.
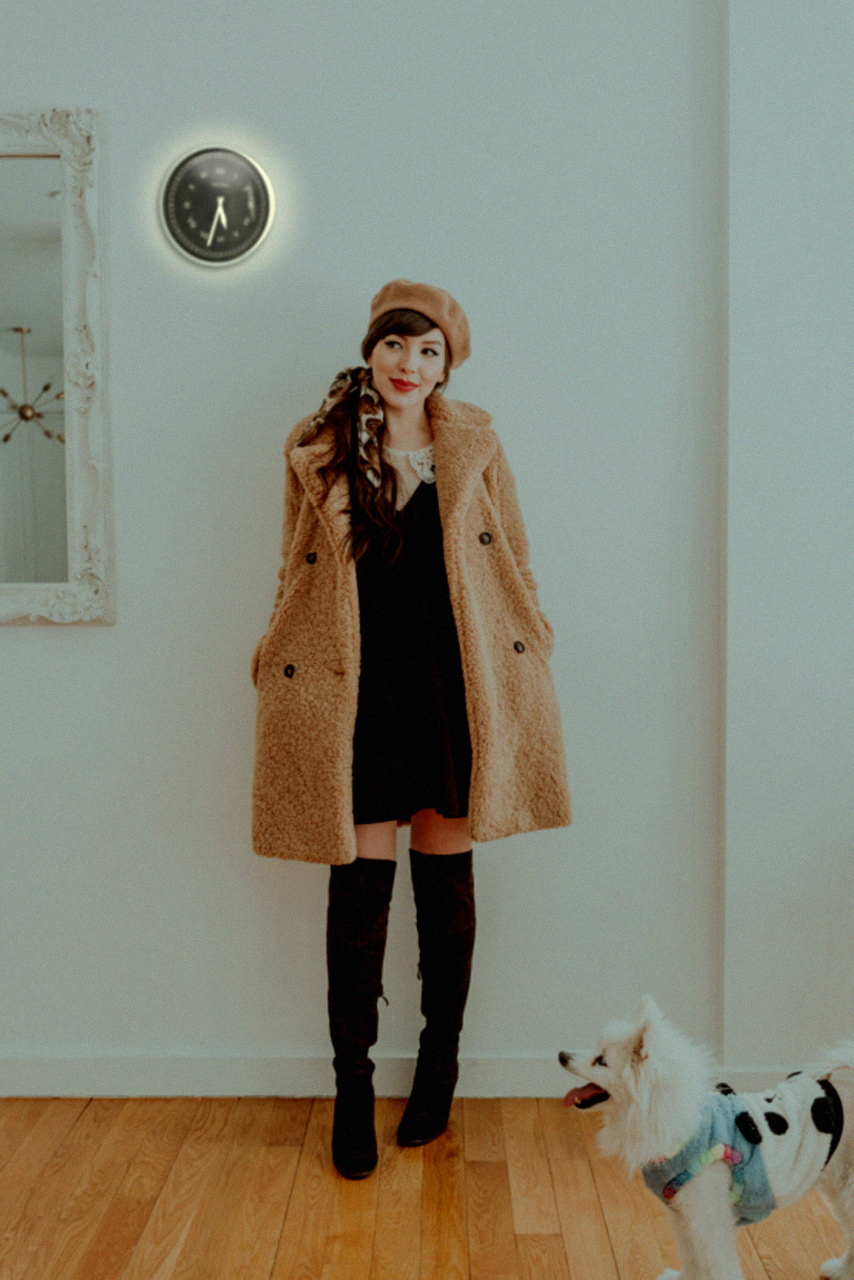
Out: 5h33
